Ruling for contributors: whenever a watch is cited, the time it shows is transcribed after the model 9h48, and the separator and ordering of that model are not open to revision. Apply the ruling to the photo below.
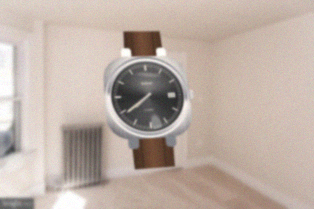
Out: 7h39
